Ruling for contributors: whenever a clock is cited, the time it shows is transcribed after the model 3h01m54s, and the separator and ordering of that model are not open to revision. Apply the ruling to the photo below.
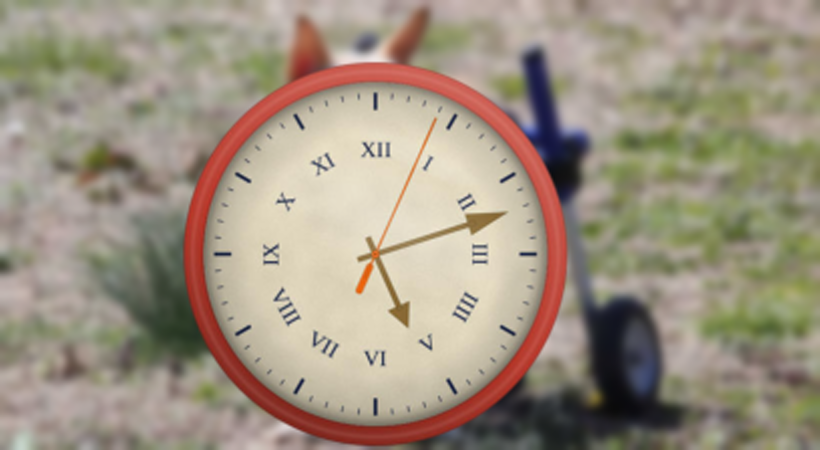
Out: 5h12m04s
